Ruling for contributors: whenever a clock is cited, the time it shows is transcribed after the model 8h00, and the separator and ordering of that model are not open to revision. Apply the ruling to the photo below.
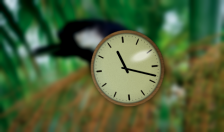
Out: 11h18
